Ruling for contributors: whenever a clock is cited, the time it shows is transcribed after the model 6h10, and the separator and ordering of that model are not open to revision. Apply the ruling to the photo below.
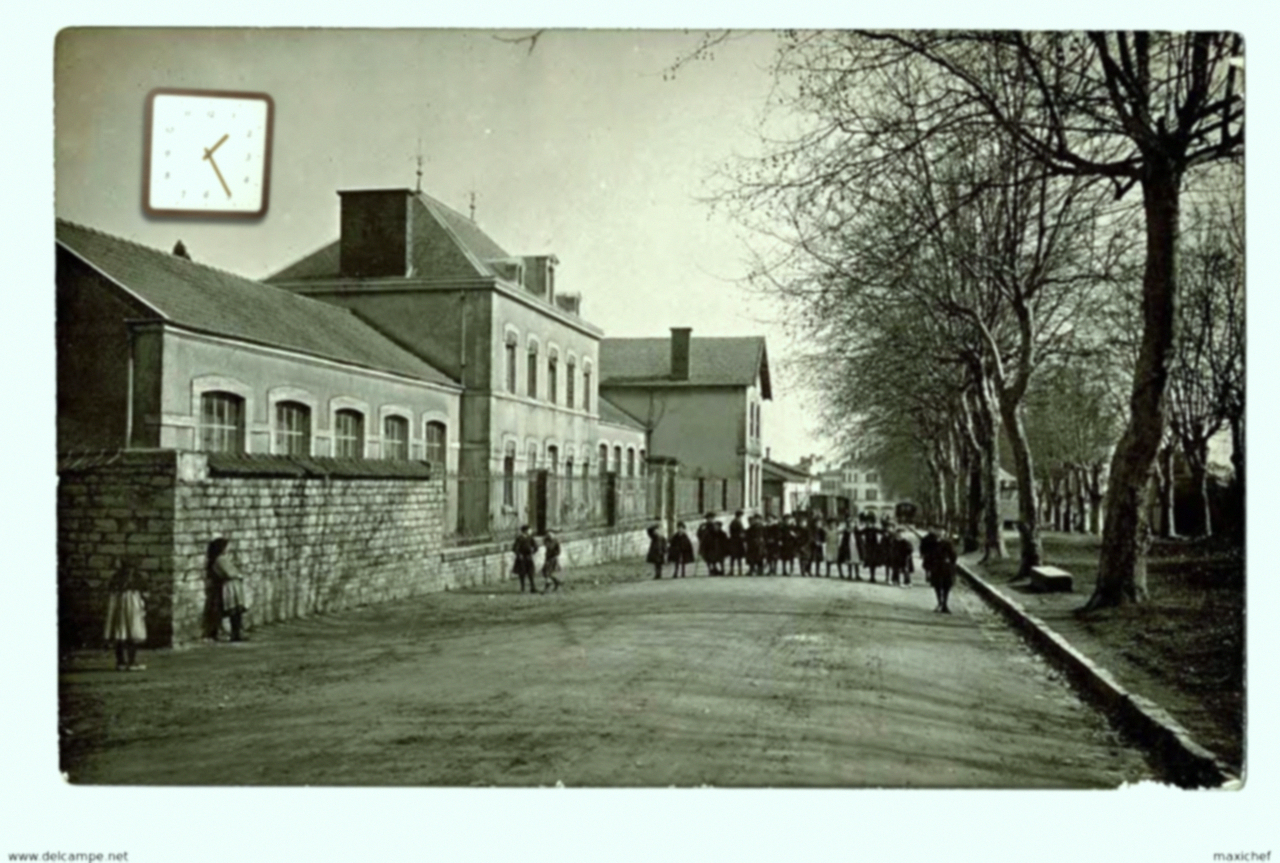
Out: 1h25
